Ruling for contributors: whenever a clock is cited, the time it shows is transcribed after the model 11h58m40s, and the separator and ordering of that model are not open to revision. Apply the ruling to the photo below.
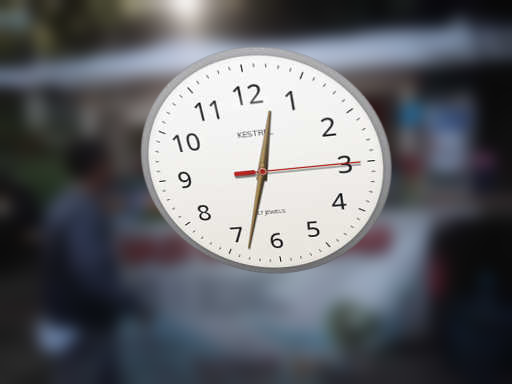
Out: 12h33m15s
